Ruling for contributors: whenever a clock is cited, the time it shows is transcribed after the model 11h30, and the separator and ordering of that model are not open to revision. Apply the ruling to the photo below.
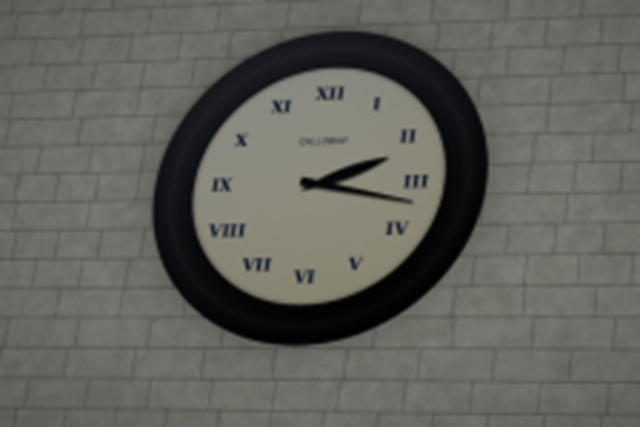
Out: 2h17
